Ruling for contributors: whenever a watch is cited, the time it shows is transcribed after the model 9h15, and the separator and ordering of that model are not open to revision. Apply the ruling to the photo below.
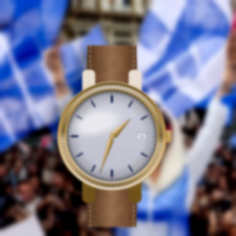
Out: 1h33
